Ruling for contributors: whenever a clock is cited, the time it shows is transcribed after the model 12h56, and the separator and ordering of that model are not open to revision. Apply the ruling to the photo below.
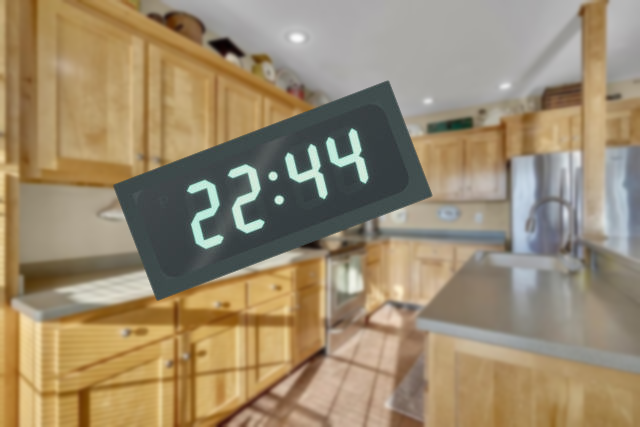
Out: 22h44
